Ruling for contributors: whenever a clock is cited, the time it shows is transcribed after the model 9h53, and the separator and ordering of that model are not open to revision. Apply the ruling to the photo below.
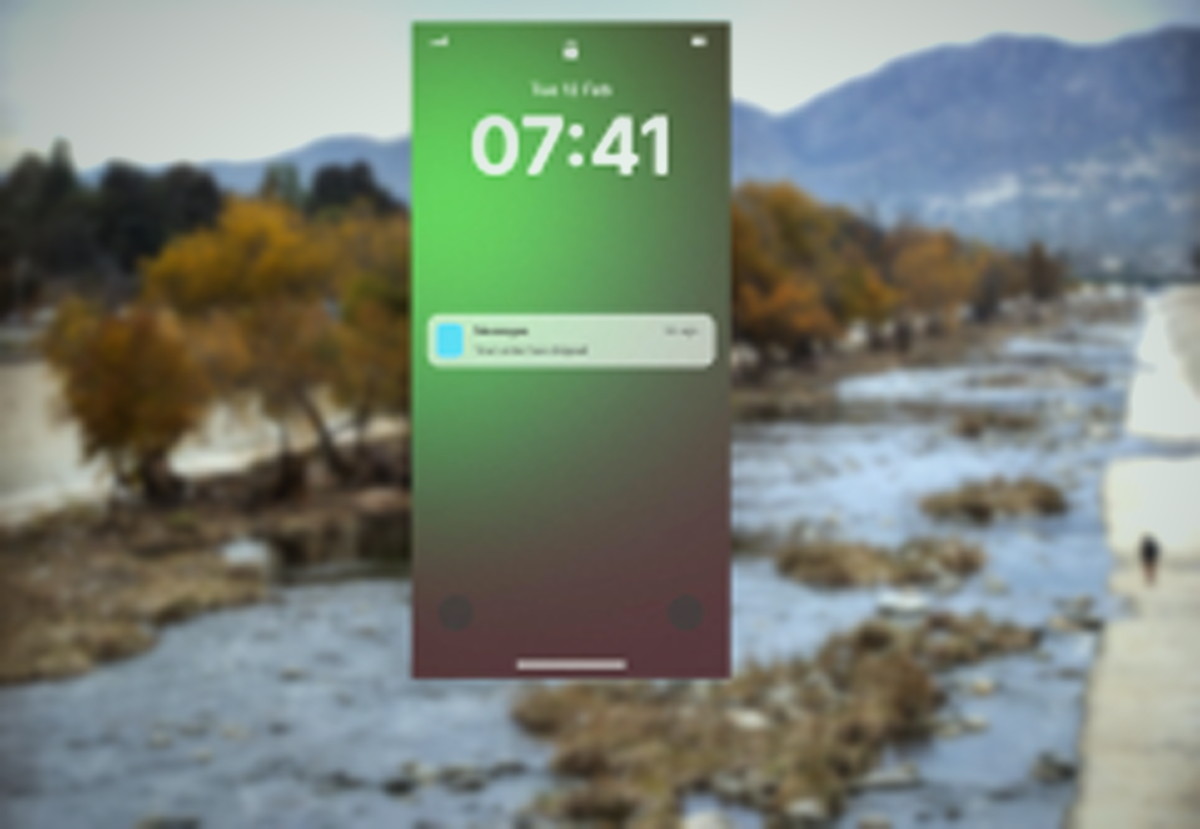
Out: 7h41
